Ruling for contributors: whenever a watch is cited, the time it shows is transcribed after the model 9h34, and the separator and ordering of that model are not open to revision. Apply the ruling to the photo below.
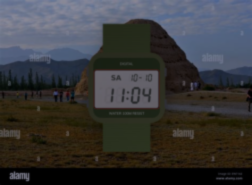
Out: 11h04
